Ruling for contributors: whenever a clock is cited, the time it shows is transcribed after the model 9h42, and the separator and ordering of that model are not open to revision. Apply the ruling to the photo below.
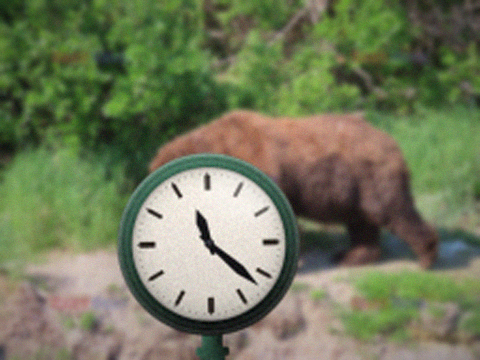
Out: 11h22
